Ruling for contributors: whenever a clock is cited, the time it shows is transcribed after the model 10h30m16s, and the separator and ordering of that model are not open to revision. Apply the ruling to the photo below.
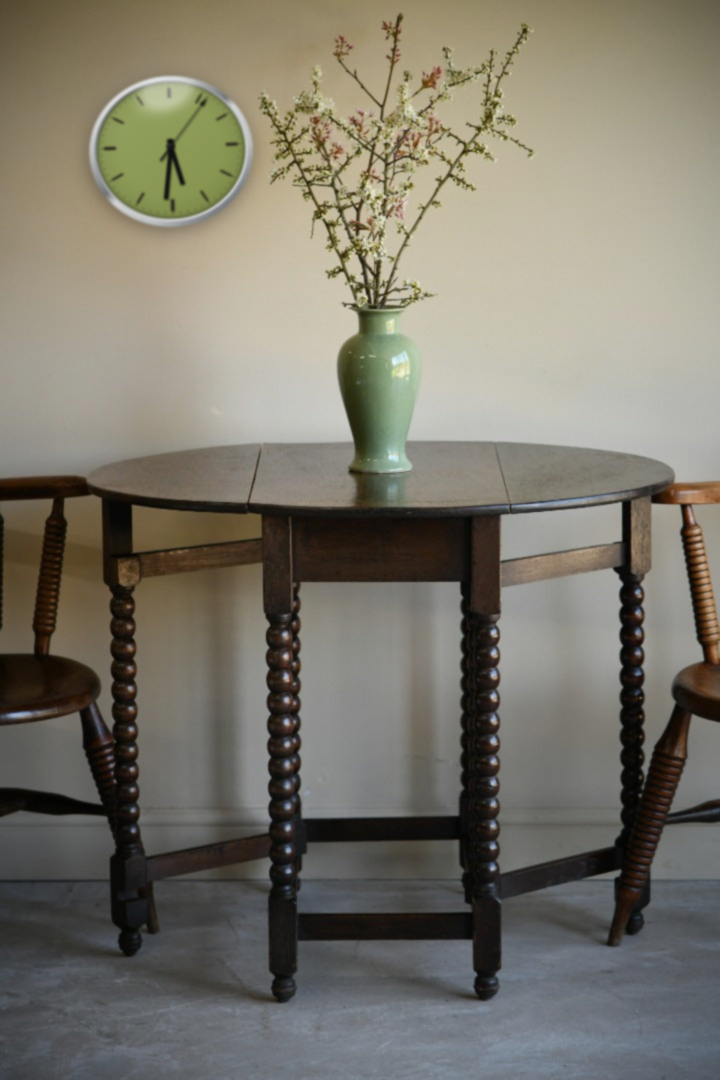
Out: 5h31m06s
